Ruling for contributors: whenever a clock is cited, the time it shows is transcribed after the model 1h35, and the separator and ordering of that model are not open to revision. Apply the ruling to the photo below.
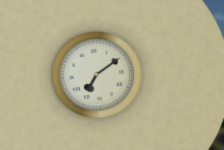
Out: 7h10
